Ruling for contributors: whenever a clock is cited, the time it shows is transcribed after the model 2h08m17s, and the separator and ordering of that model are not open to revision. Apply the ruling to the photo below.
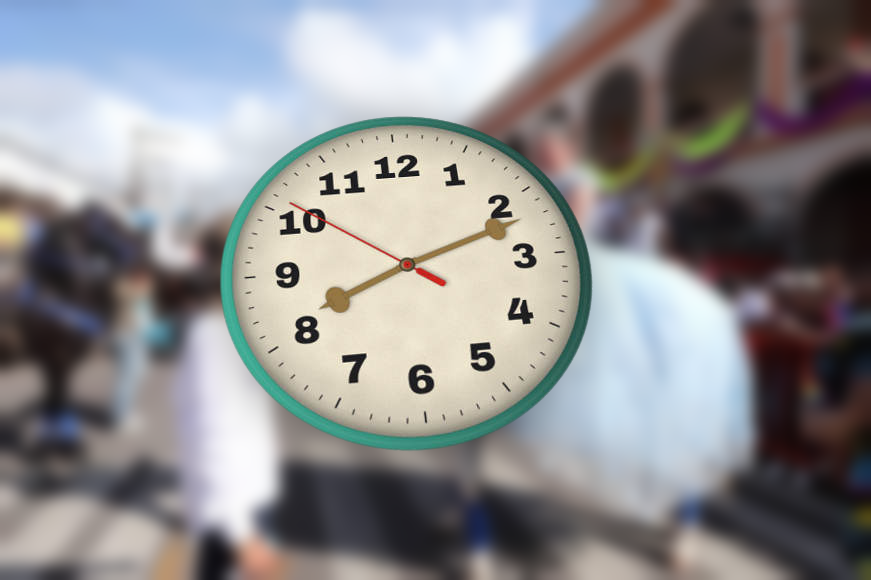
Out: 8h11m51s
